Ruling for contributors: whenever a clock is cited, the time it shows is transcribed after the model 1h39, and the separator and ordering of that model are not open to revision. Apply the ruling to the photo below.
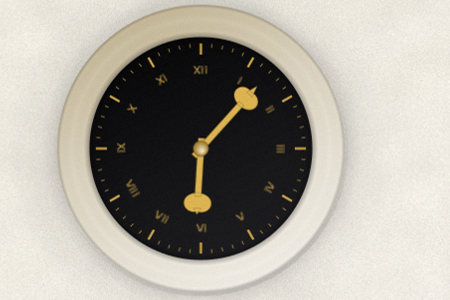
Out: 6h07
